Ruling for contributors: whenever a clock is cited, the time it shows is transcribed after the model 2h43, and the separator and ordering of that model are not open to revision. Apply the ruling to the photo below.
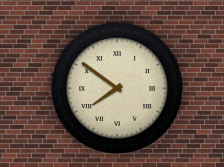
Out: 7h51
